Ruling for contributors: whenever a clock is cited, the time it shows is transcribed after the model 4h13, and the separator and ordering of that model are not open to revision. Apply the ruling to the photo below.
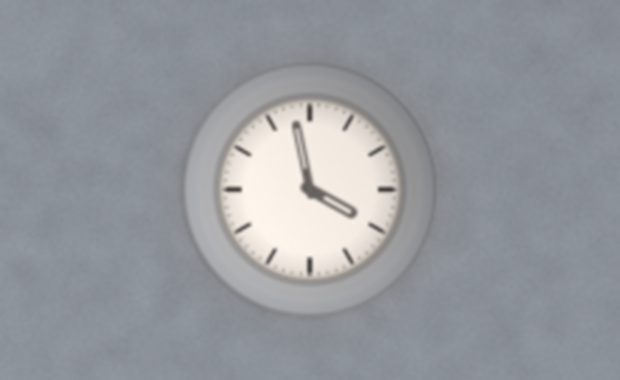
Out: 3h58
